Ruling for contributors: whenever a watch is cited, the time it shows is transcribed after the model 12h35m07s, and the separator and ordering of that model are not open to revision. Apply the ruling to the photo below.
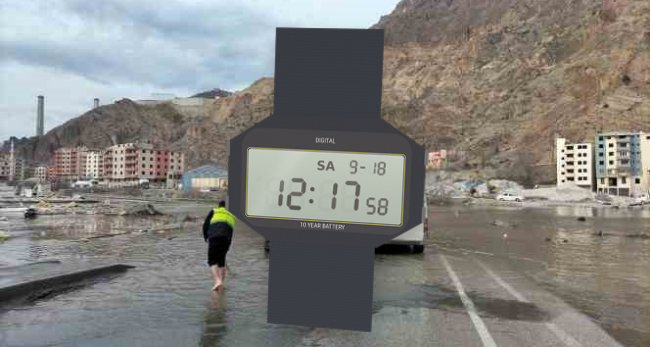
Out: 12h17m58s
